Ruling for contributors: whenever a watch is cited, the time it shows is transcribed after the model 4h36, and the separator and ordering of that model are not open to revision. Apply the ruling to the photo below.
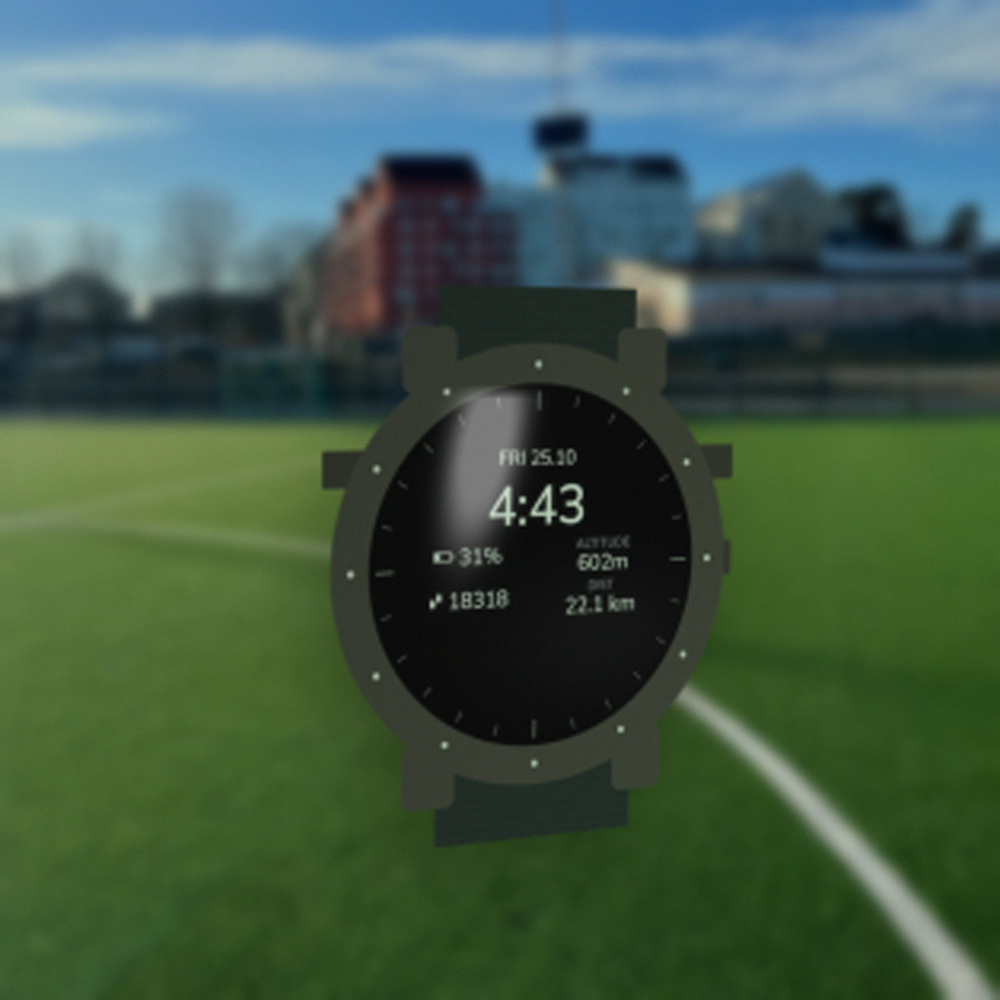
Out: 4h43
